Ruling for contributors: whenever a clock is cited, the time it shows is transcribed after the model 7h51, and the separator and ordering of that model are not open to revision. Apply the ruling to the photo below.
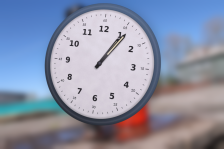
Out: 1h06
